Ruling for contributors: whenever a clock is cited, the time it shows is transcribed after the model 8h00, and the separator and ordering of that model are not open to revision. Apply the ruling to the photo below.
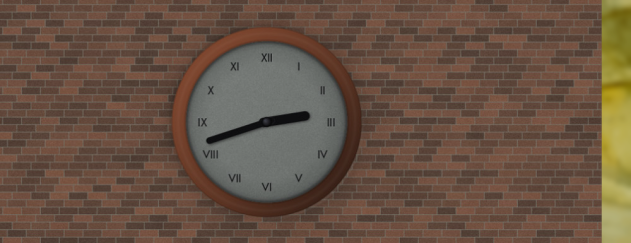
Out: 2h42
